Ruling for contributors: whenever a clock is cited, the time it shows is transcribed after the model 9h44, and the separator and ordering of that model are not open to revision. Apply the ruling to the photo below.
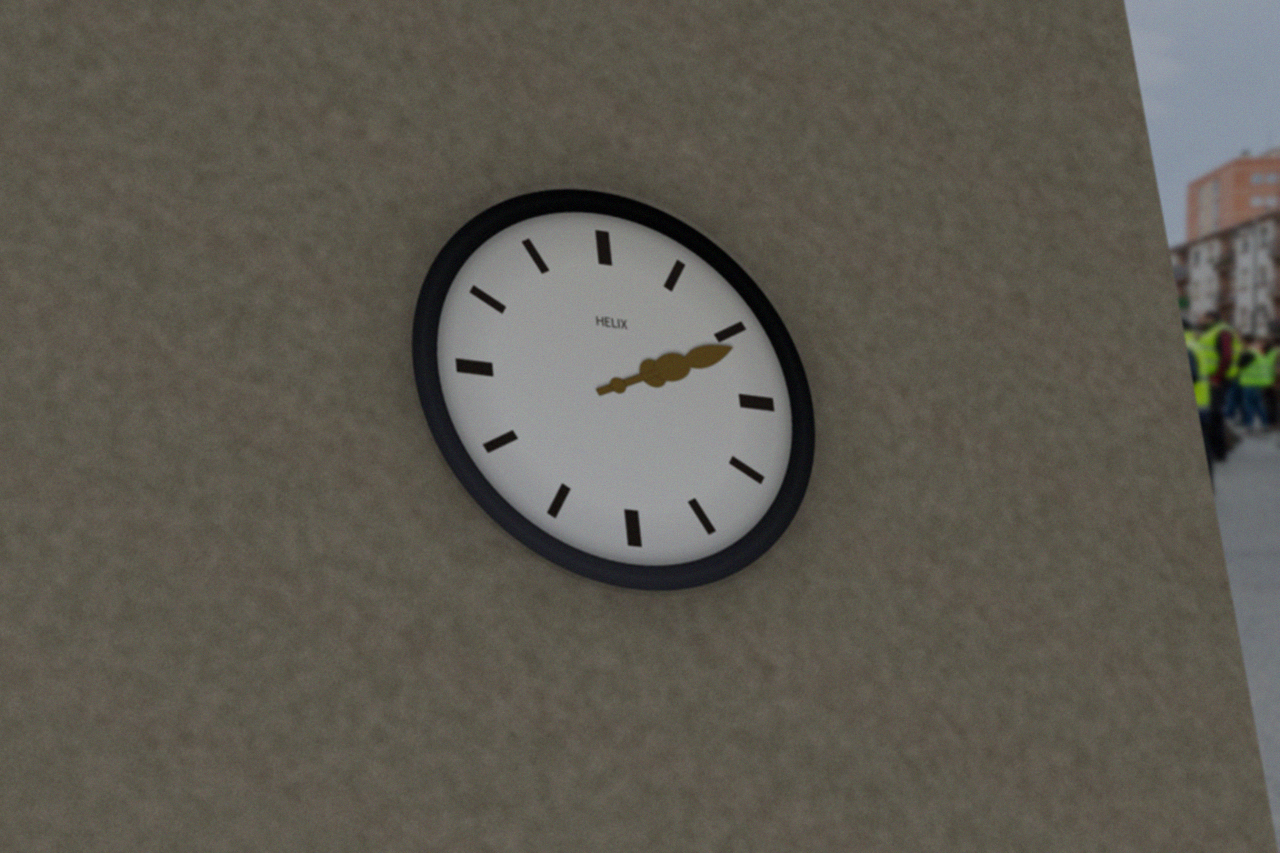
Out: 2h11
